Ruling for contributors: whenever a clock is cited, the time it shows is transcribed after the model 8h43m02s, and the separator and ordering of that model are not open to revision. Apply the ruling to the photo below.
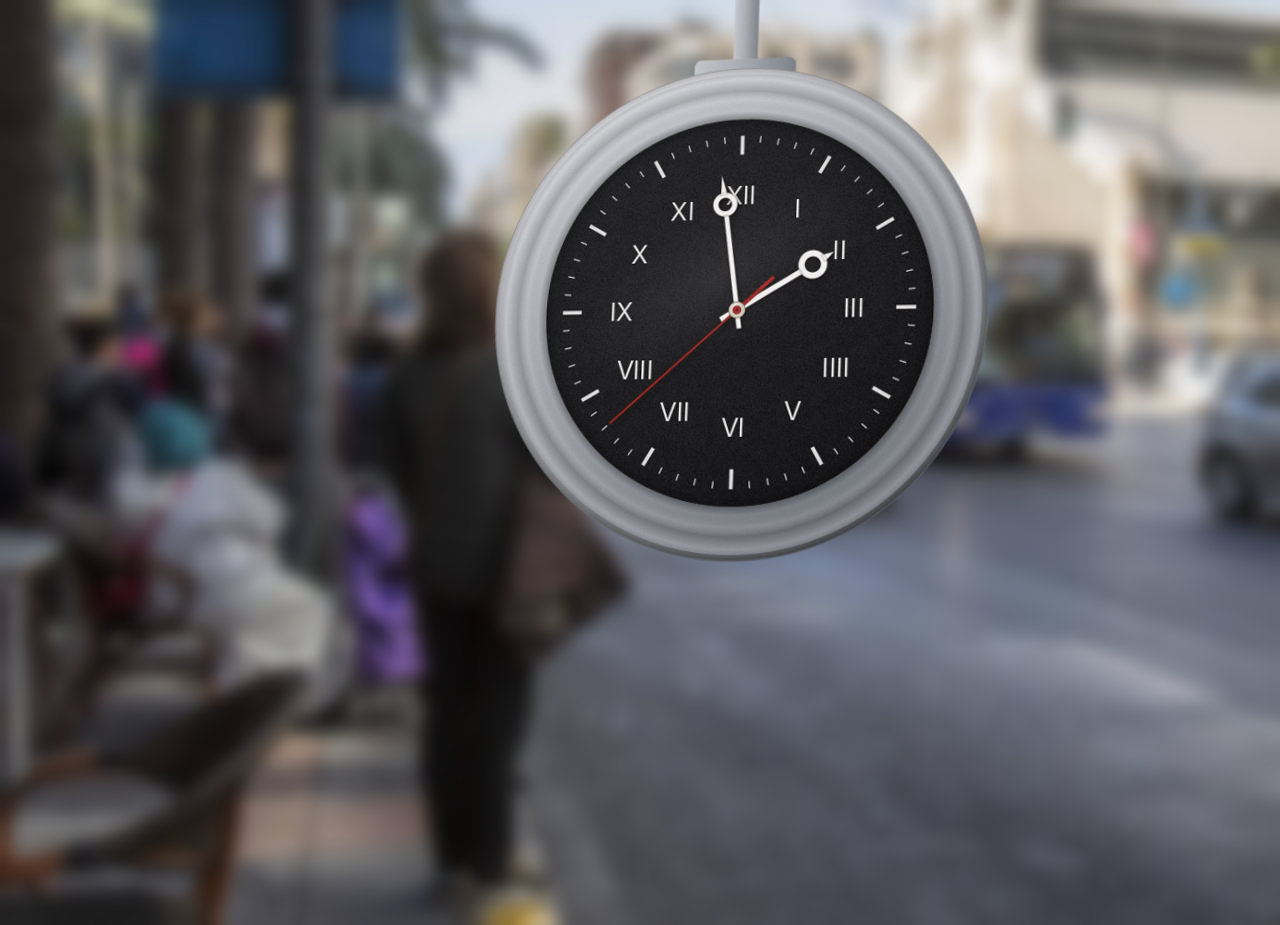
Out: 1h58m38s
